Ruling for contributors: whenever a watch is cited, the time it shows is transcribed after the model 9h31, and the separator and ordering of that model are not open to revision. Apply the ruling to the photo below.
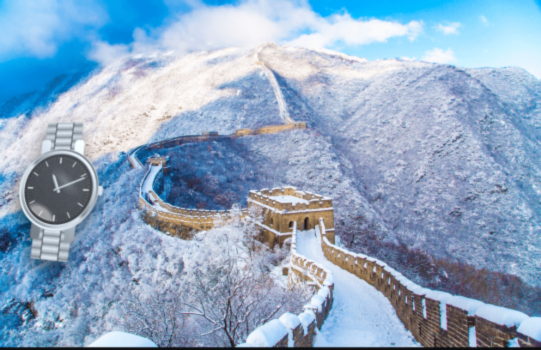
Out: 11h11
